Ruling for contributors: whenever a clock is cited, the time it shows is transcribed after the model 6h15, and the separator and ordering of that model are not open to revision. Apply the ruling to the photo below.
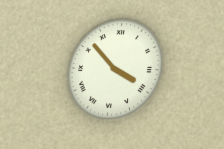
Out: 3h52
